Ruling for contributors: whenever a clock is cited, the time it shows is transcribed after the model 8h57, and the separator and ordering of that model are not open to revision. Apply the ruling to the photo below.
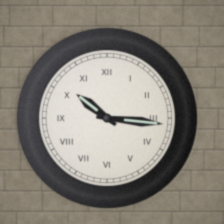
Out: 10h16
